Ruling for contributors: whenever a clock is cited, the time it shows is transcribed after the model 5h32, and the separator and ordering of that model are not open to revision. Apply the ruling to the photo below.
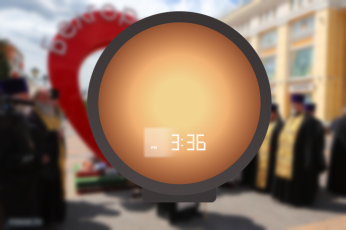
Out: 3h36
